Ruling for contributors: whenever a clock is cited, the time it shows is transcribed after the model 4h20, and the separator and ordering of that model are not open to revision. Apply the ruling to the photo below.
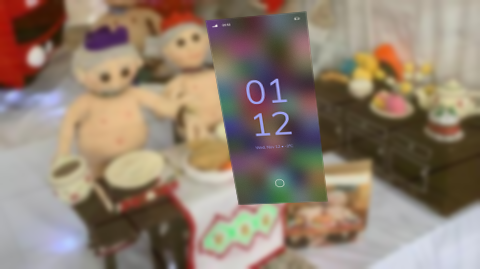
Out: 1h12
